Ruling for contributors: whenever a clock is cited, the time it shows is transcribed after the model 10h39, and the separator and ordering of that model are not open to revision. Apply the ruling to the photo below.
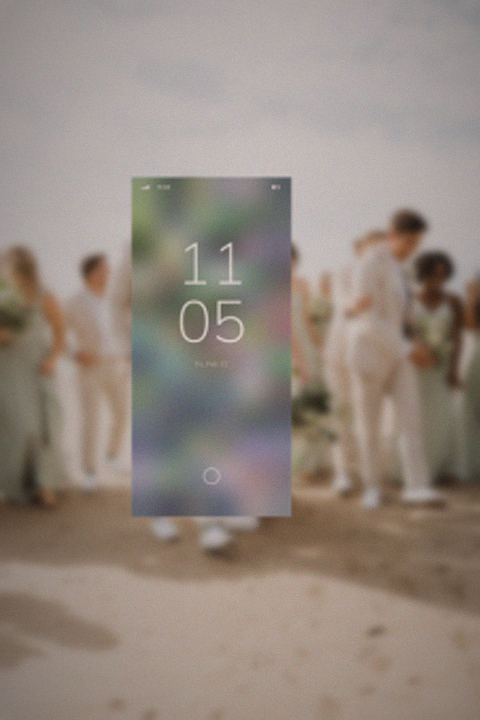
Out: 11h05
